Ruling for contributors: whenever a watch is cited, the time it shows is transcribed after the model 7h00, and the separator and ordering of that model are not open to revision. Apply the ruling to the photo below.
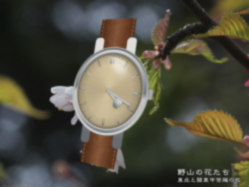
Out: 4h19
